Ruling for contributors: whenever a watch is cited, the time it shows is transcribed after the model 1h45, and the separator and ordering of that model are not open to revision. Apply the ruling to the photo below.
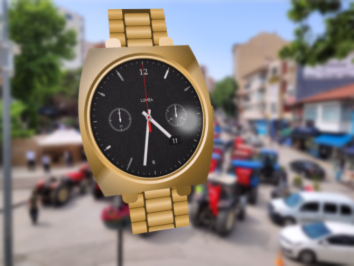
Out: 4h32
